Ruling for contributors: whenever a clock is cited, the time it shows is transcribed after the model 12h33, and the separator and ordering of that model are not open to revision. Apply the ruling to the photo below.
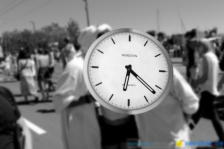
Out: 6h22
